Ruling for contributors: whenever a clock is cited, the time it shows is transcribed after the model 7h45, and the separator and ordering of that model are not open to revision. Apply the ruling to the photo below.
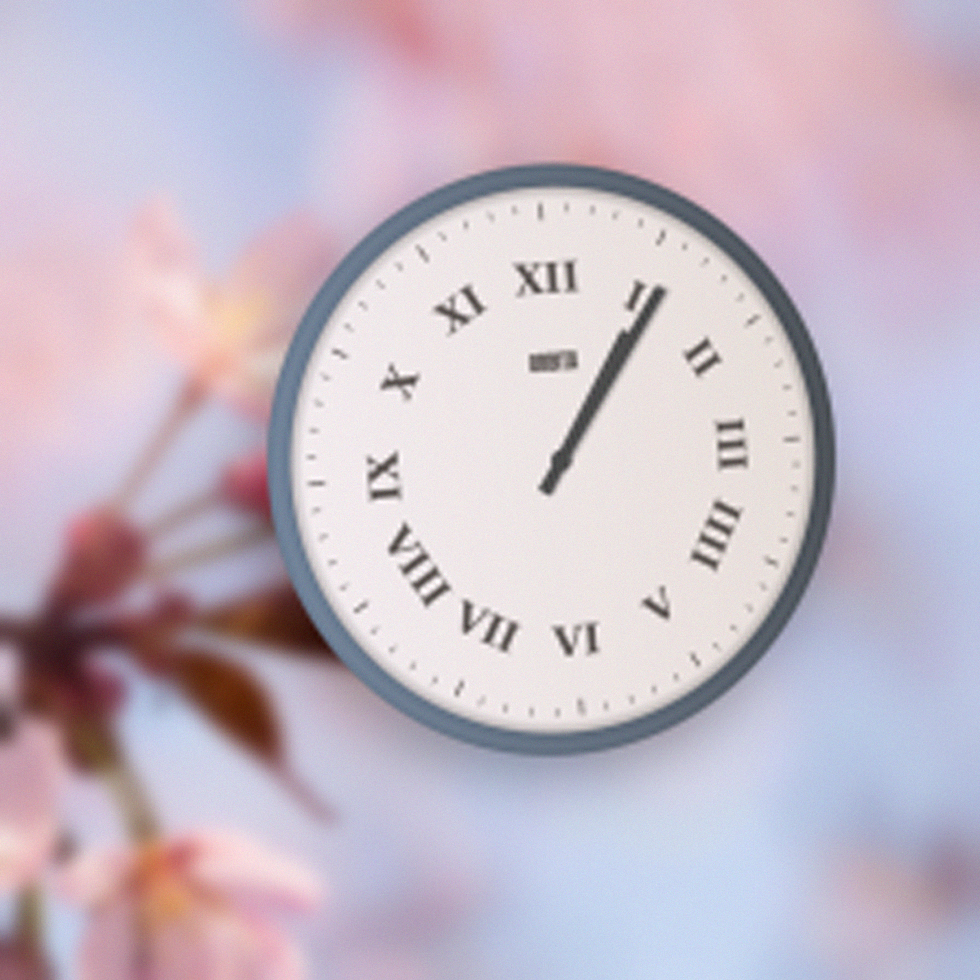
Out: 1h06
